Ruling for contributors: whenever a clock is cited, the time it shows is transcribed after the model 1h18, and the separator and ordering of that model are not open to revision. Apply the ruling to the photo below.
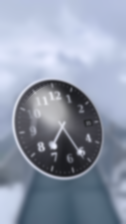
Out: 7h26
